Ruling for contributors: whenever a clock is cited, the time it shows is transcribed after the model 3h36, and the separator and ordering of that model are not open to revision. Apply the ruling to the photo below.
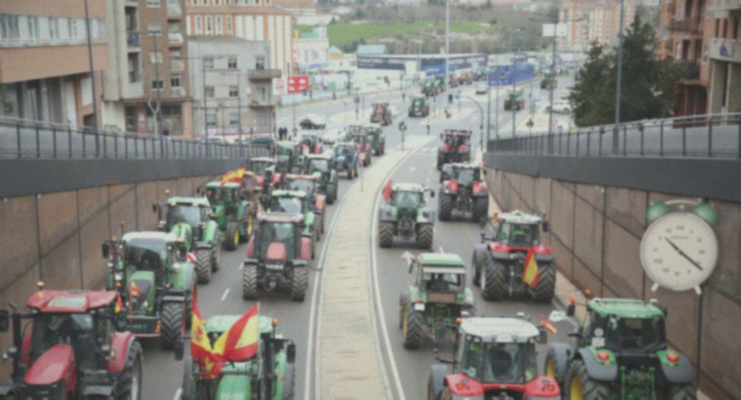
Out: 10h21
